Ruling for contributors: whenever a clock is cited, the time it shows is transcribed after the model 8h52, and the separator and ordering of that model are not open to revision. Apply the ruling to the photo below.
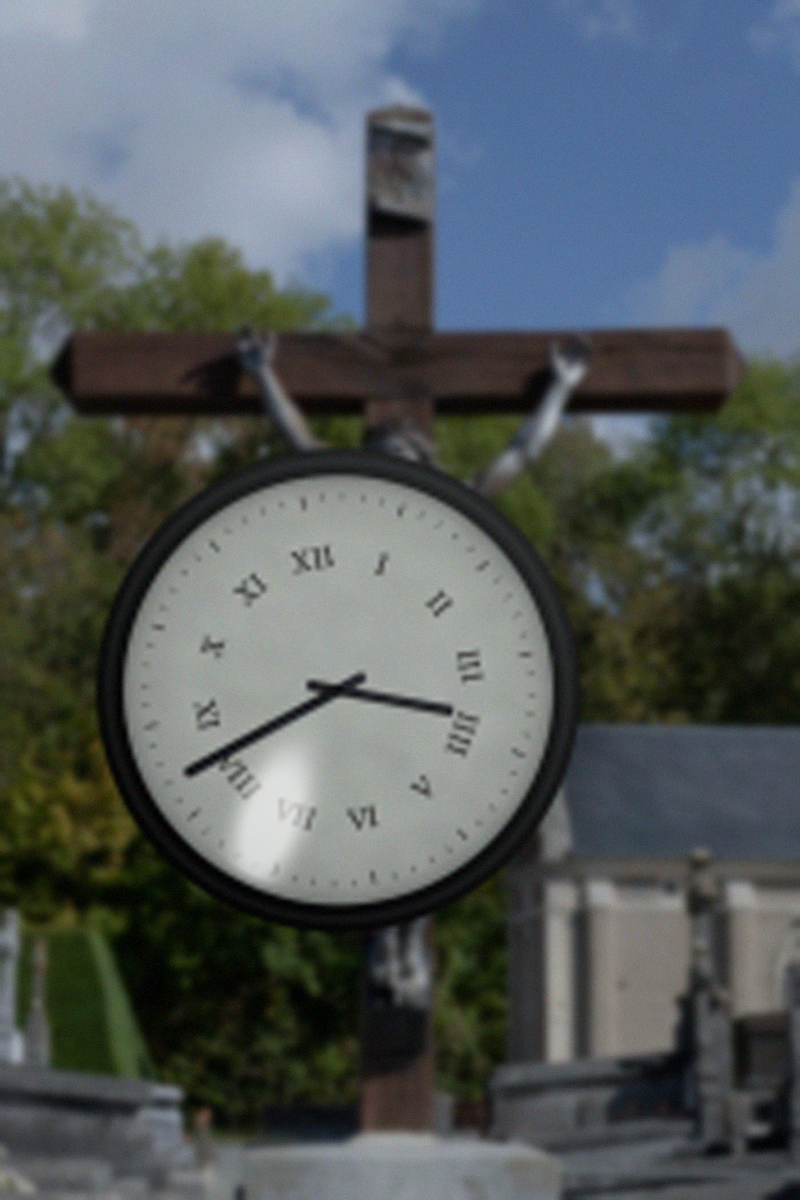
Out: 3h42
